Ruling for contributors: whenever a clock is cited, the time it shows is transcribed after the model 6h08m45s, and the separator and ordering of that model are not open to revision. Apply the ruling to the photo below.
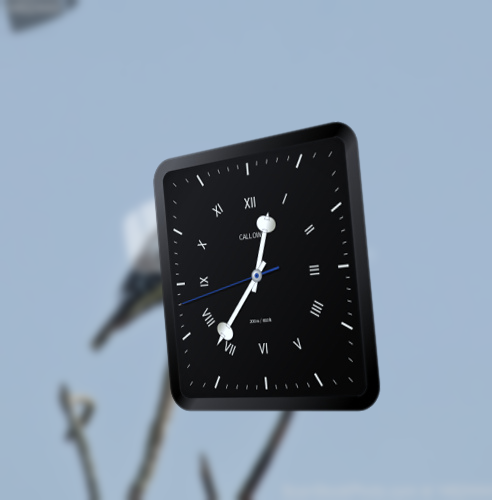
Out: 12h36m43s
